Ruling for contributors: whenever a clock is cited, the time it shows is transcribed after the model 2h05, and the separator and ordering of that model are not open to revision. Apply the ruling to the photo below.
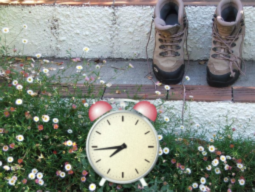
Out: 7h44
